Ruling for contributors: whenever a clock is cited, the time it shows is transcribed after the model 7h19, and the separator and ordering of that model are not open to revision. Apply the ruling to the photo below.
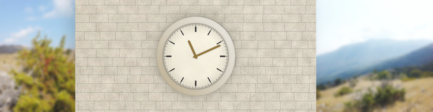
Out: 11h11
